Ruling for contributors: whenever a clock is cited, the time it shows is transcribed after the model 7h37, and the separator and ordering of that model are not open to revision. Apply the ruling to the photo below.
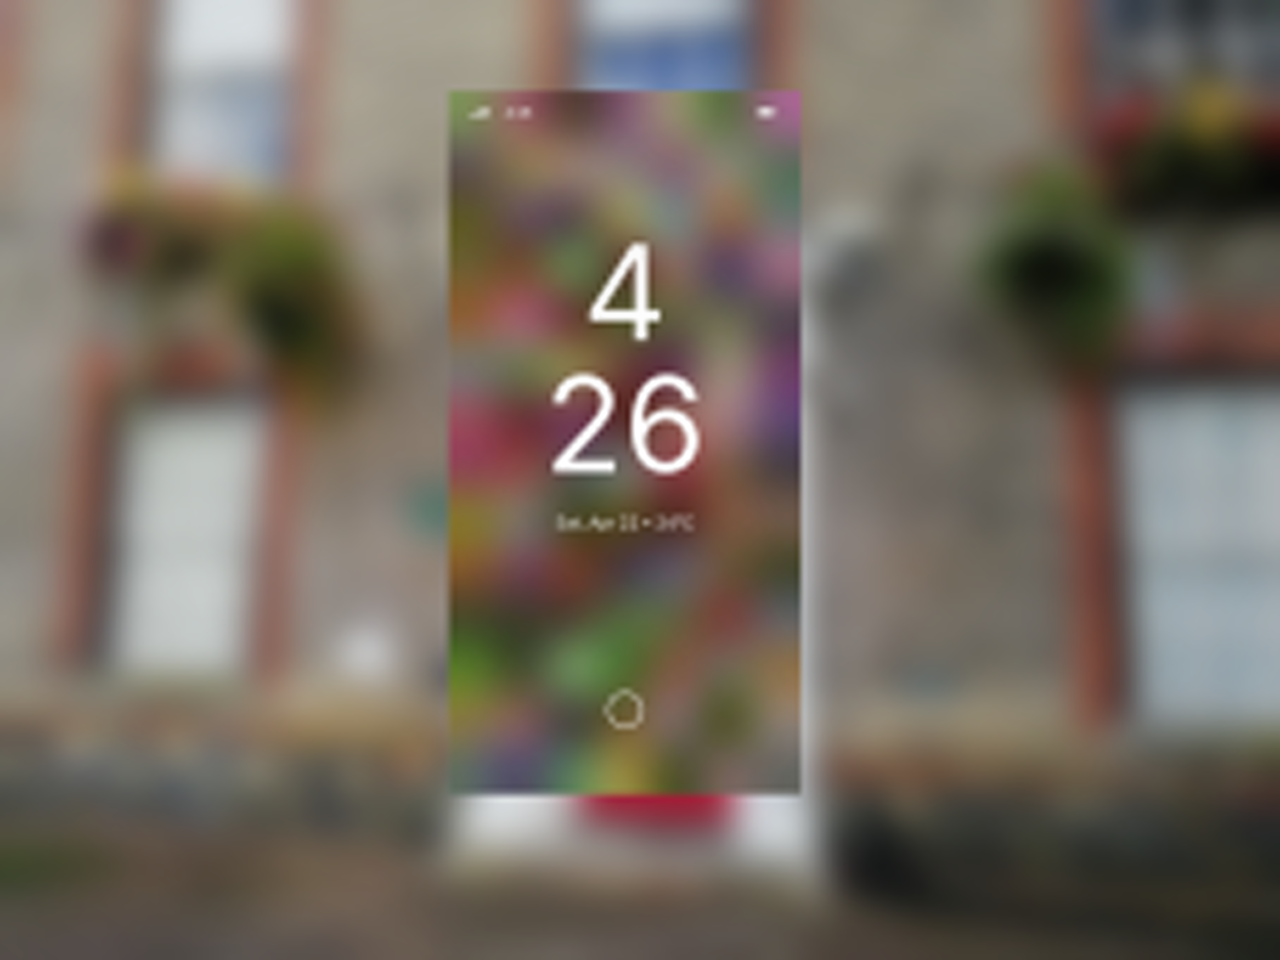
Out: 4h26
